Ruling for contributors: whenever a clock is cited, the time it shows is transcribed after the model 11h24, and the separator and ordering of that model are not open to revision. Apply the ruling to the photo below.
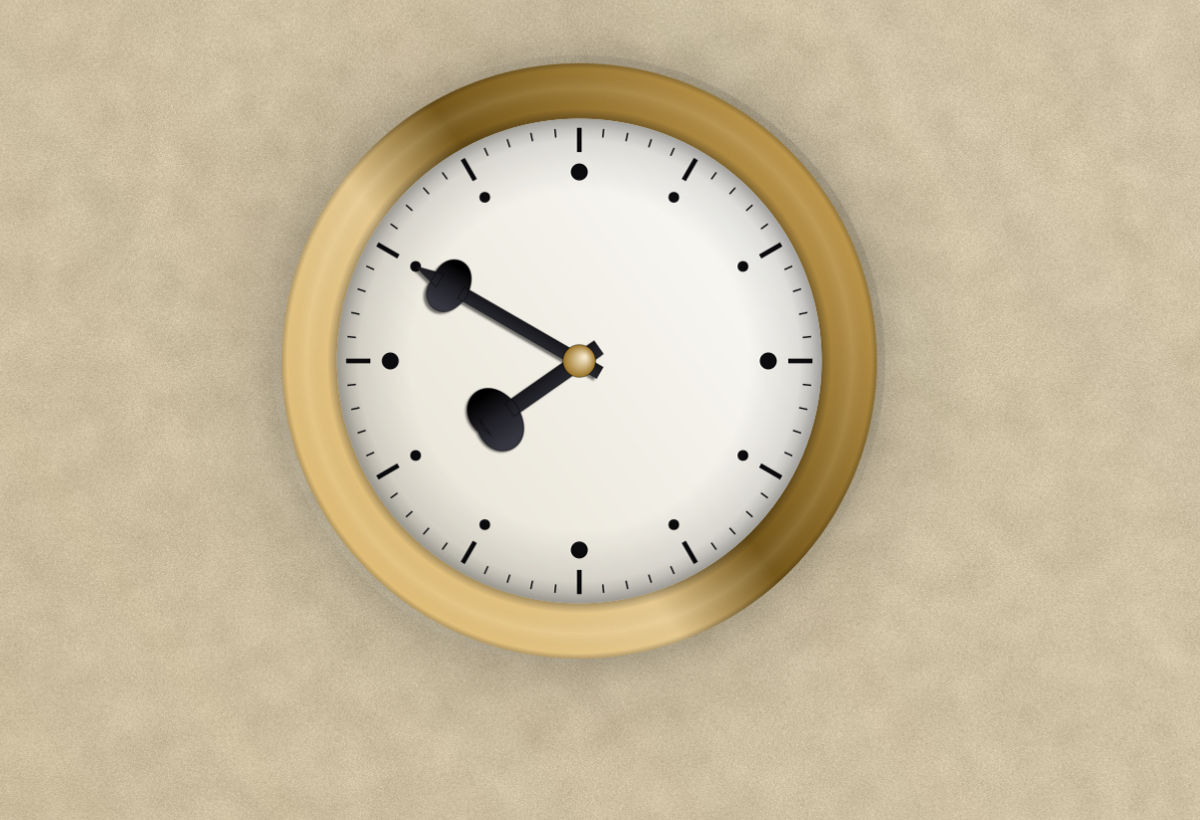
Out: 7h50
